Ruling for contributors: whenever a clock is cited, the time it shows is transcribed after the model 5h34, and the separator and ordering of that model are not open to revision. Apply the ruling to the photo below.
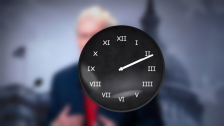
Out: 2h11
